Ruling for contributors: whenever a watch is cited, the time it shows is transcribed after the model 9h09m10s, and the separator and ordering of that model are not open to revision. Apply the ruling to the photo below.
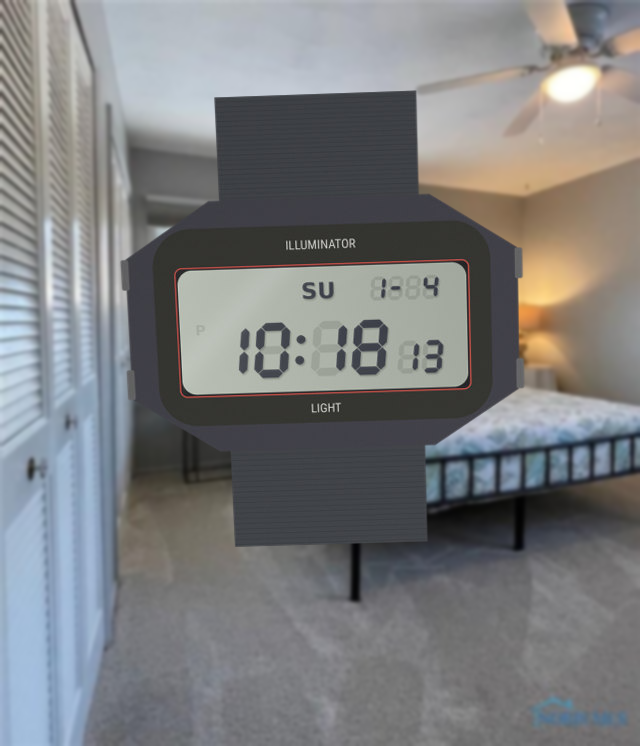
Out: 10h18m13s
